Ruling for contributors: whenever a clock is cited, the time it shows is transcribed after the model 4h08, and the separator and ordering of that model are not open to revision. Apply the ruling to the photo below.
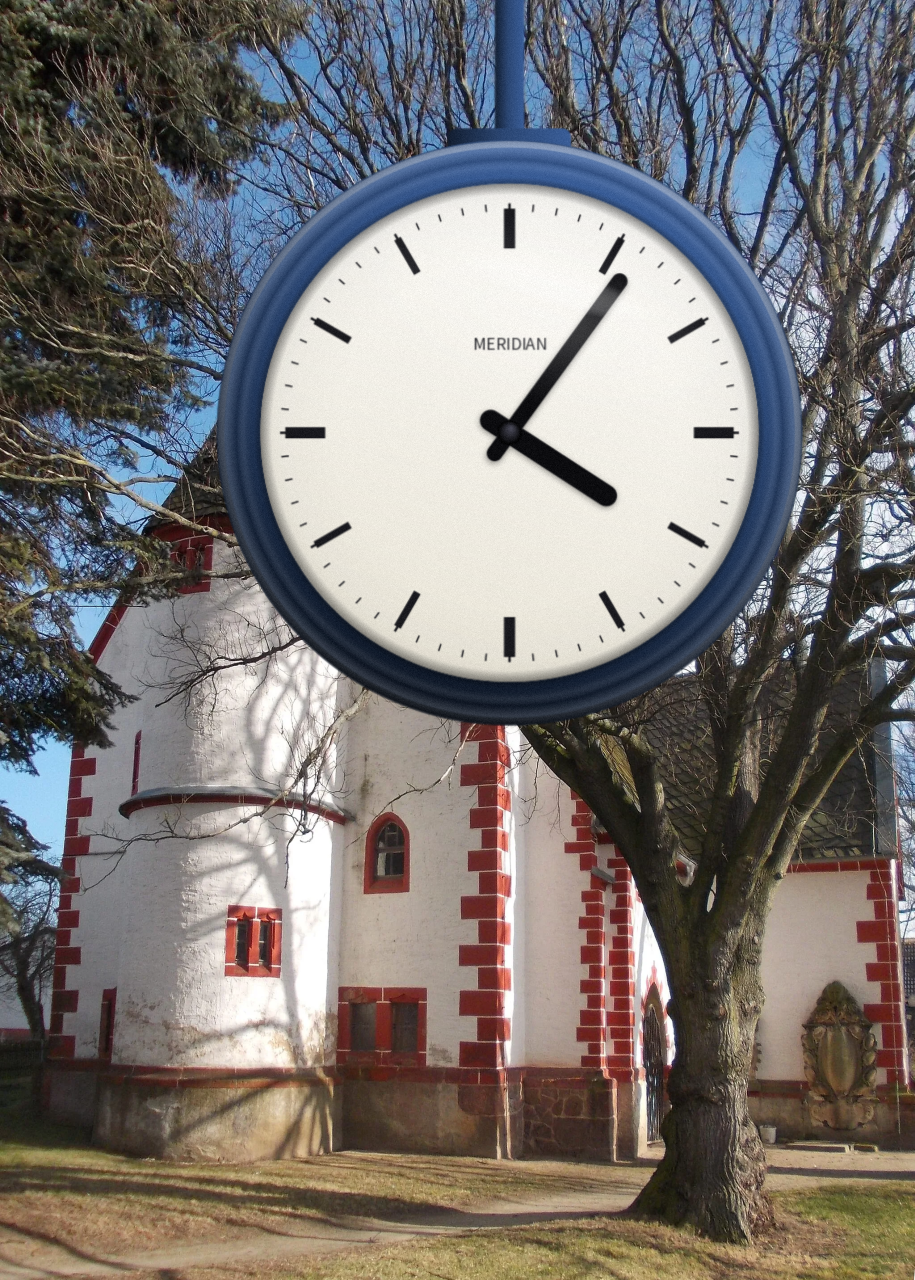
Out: 4h06
